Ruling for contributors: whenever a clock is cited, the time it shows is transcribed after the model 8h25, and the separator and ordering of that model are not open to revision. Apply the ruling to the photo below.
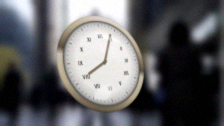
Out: 8h04
